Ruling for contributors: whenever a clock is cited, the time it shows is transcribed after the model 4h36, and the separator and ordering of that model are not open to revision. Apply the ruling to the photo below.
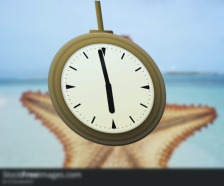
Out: 5h59
